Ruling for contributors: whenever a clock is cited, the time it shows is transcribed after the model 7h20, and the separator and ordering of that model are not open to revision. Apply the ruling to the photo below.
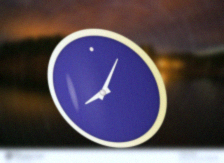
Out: 8h06
